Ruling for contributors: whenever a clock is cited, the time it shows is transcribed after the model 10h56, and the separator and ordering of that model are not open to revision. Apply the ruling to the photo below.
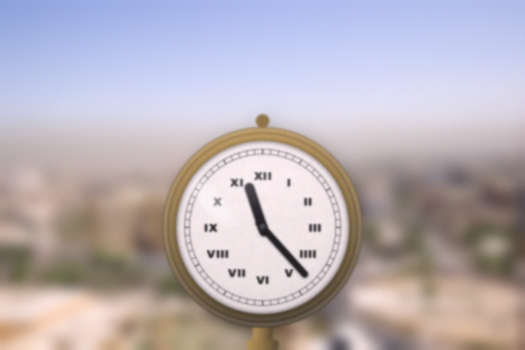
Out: 11h23
